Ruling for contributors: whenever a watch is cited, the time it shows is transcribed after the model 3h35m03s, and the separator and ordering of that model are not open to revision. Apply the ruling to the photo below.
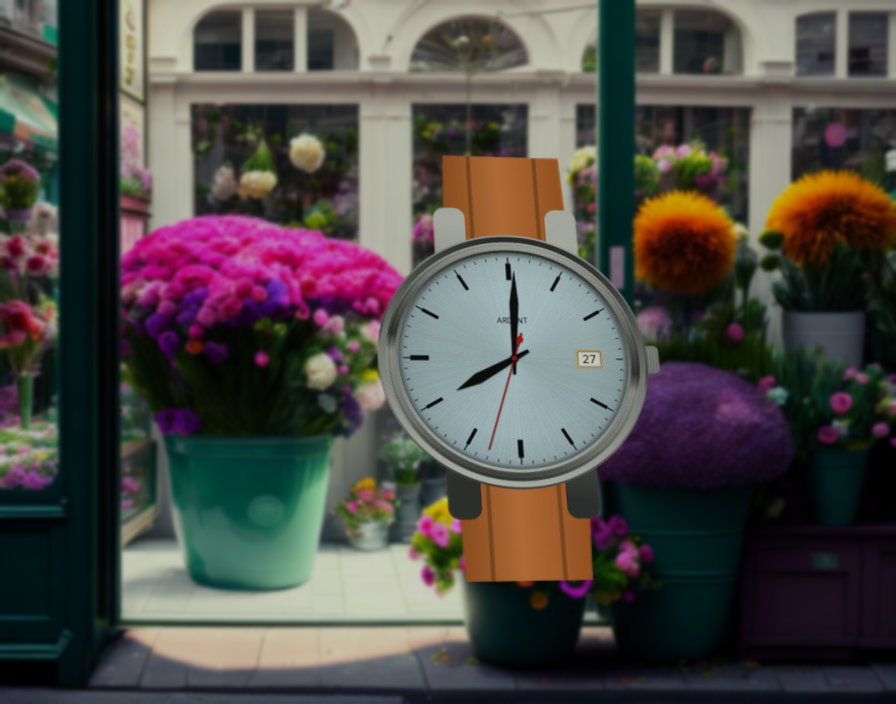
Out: 8h00m33s
